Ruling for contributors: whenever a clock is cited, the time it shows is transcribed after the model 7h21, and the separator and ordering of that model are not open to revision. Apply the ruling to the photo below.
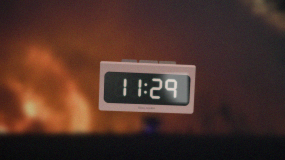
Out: 11h29
